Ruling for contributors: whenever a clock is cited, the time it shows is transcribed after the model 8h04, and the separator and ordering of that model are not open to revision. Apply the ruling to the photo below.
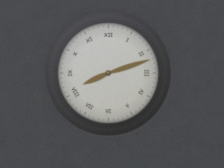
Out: 8h12
